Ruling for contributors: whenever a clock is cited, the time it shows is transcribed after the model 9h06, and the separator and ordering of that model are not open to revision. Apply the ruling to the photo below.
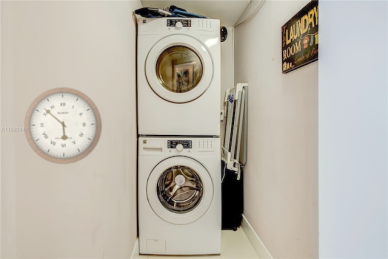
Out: 5h52
